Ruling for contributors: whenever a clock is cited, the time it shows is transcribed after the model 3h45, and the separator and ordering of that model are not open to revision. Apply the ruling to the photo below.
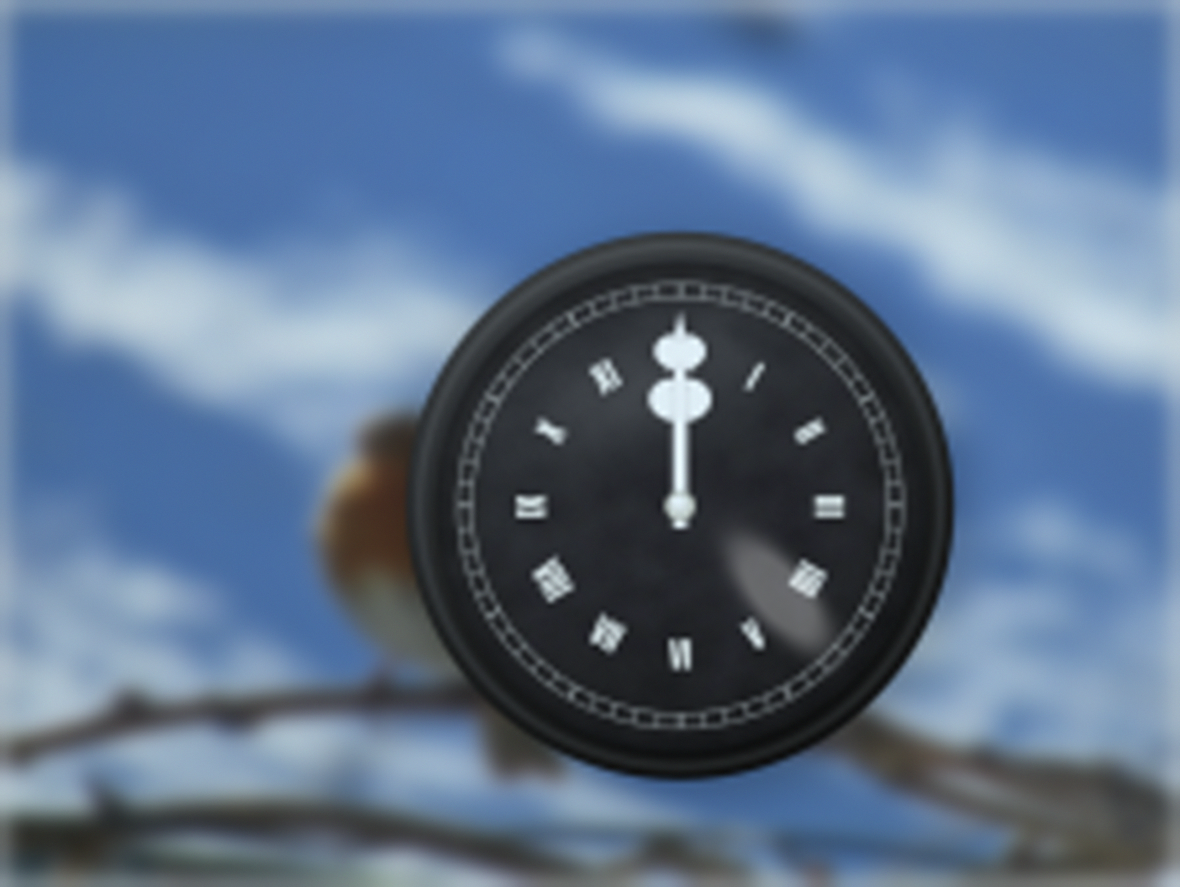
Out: 12h00
